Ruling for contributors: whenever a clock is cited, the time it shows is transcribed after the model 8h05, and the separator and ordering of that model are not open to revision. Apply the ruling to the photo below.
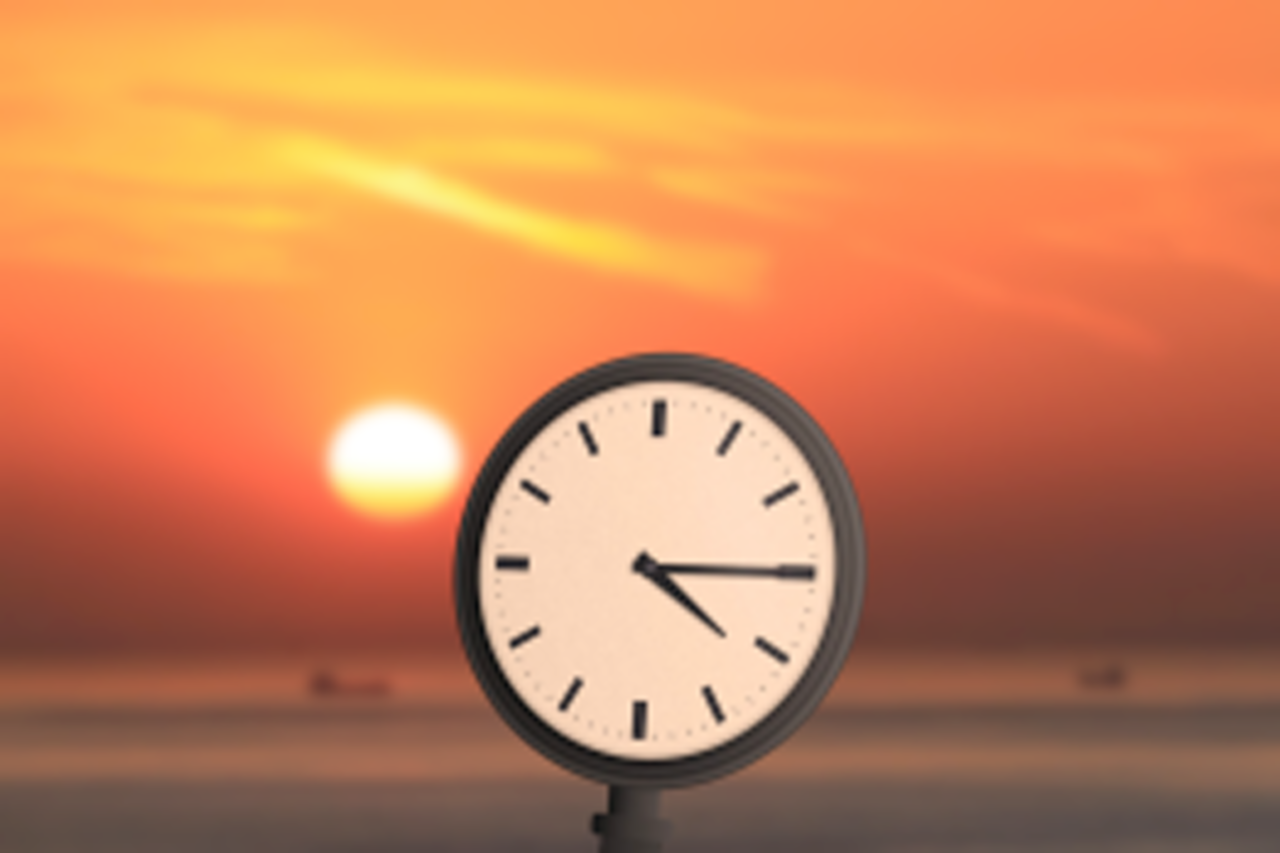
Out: 4h15
